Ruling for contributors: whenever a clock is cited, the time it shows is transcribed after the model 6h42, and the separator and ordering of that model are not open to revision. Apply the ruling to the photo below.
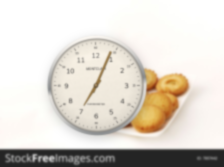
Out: 7h04
